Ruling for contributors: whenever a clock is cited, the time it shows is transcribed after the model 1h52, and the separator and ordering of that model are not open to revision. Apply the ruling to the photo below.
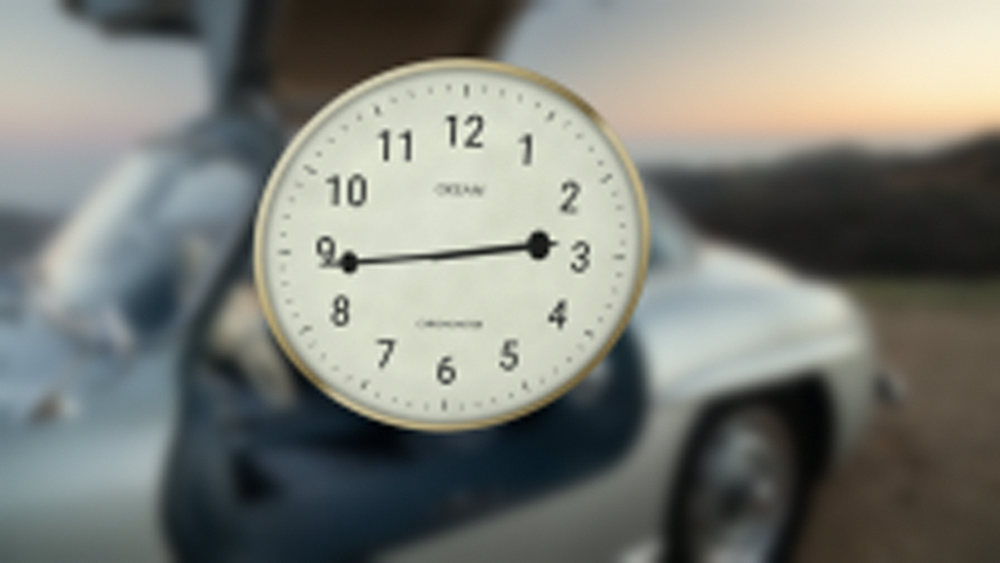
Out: 2h44
